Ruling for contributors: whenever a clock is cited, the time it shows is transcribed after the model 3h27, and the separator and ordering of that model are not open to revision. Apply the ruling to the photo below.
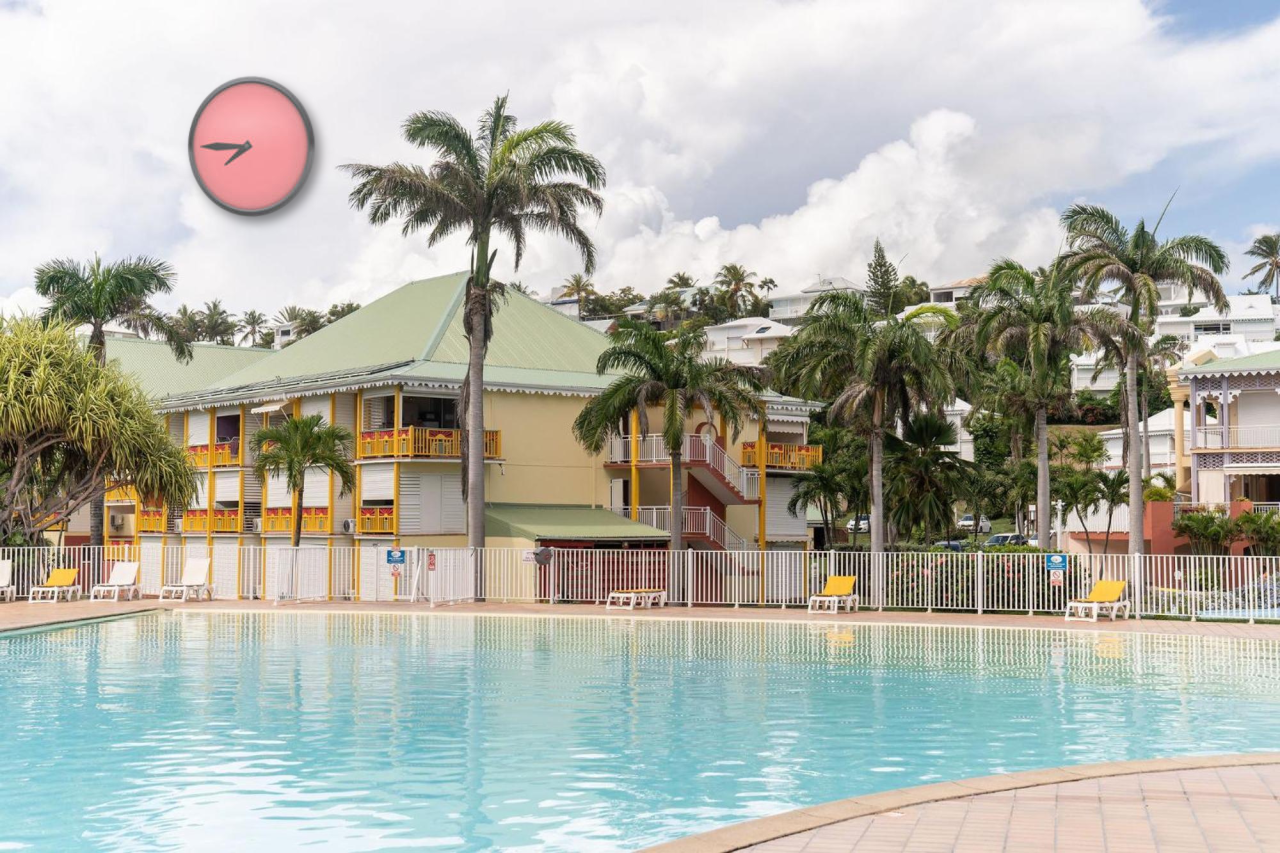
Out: 7h45
